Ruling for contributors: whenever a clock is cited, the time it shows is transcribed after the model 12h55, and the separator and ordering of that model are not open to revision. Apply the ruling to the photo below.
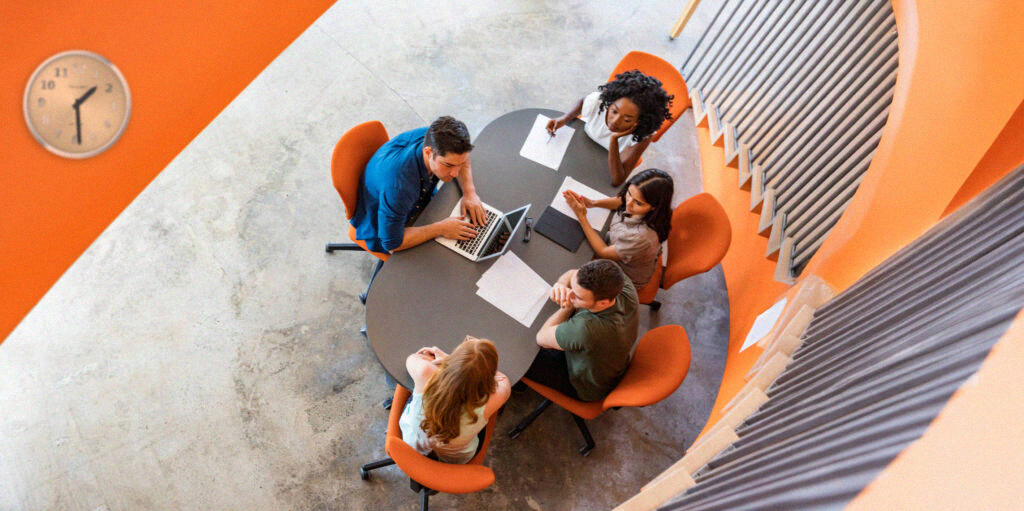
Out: 1h29
